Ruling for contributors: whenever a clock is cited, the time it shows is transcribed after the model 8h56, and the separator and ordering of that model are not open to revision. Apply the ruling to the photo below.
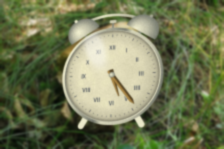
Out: 5h24
